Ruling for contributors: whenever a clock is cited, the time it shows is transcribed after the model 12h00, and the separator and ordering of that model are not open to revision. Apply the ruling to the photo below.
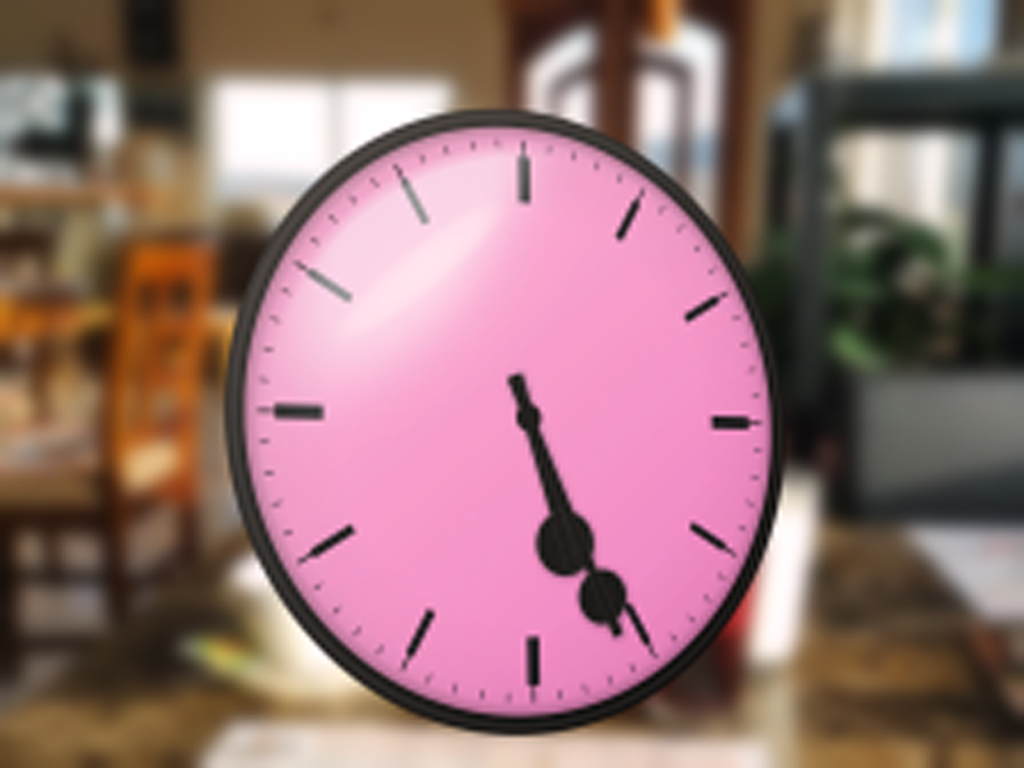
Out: 5h26
